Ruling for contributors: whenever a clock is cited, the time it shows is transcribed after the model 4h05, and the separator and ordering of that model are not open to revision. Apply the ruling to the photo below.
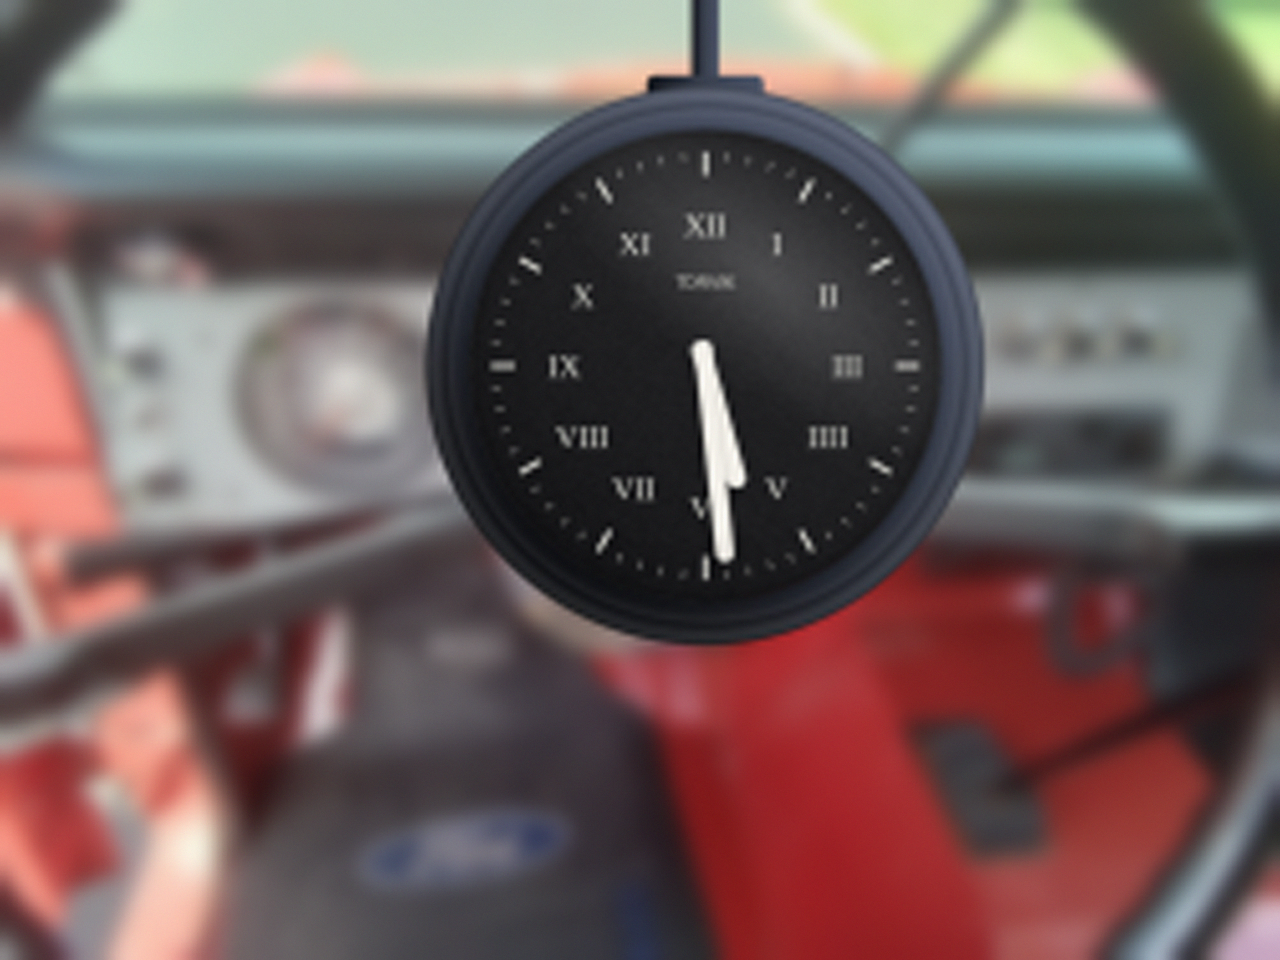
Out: 5h29
